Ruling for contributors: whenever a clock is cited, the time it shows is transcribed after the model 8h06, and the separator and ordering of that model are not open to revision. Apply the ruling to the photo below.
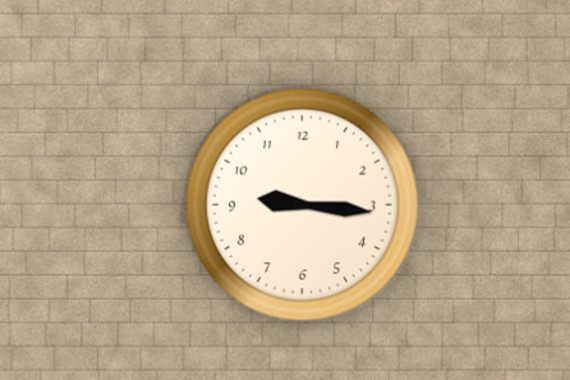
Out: 9h16
